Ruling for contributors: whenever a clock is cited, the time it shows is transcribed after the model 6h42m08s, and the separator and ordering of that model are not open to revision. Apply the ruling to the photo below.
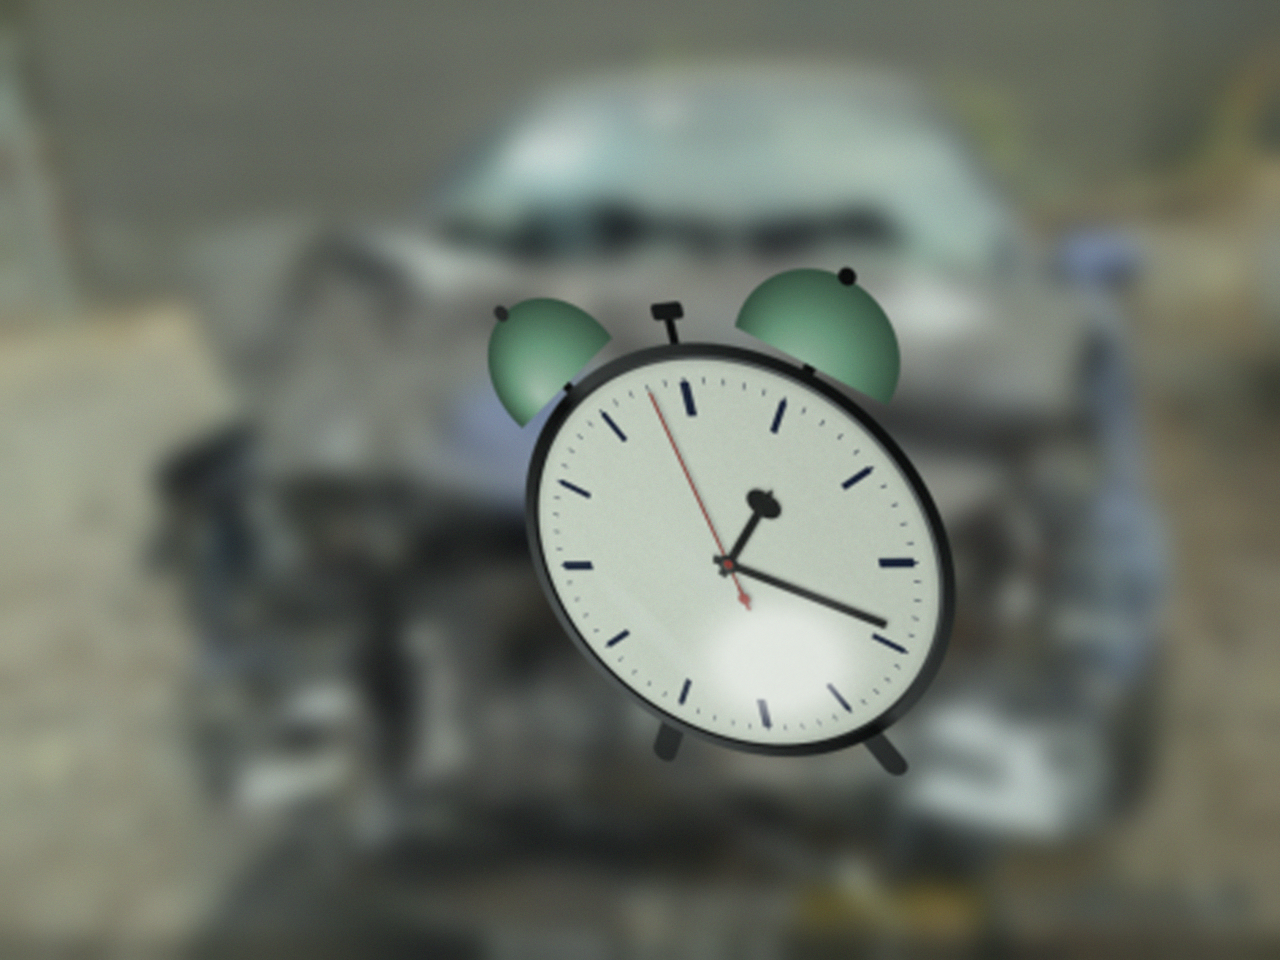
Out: 1h18m58s
